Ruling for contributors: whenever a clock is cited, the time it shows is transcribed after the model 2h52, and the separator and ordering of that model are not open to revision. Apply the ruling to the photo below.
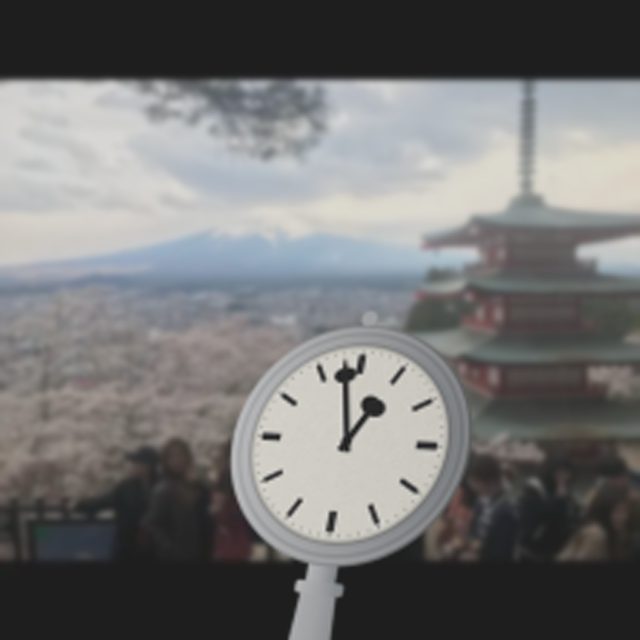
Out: 12h58
